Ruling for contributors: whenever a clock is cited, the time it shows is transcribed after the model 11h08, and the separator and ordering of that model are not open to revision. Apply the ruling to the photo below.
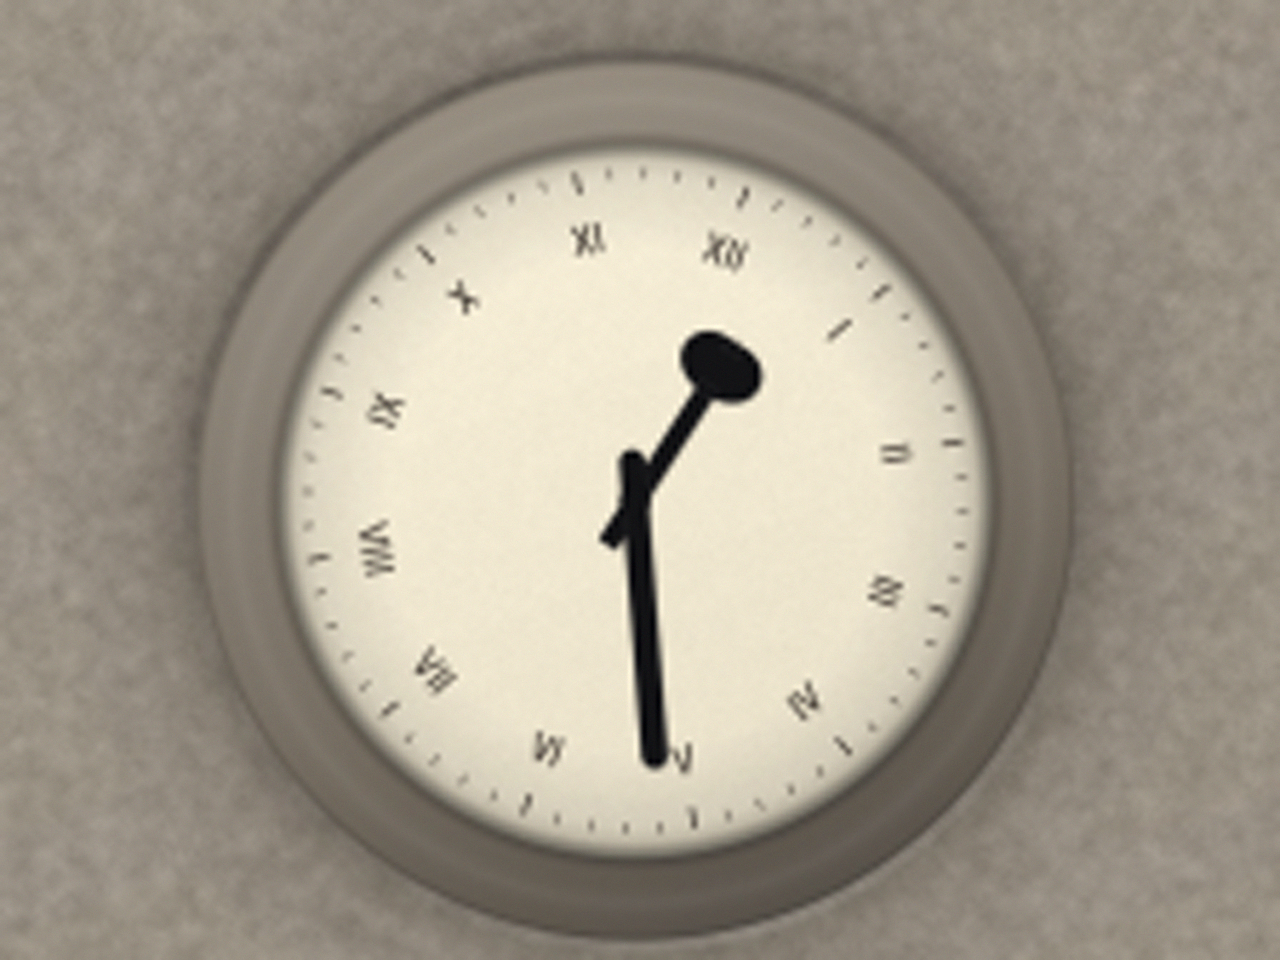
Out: 12h26
